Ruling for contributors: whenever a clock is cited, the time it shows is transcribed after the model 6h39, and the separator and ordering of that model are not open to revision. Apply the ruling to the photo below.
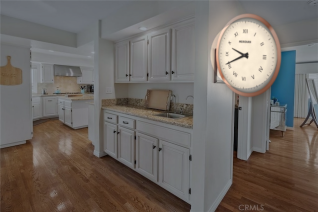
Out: 9h41
